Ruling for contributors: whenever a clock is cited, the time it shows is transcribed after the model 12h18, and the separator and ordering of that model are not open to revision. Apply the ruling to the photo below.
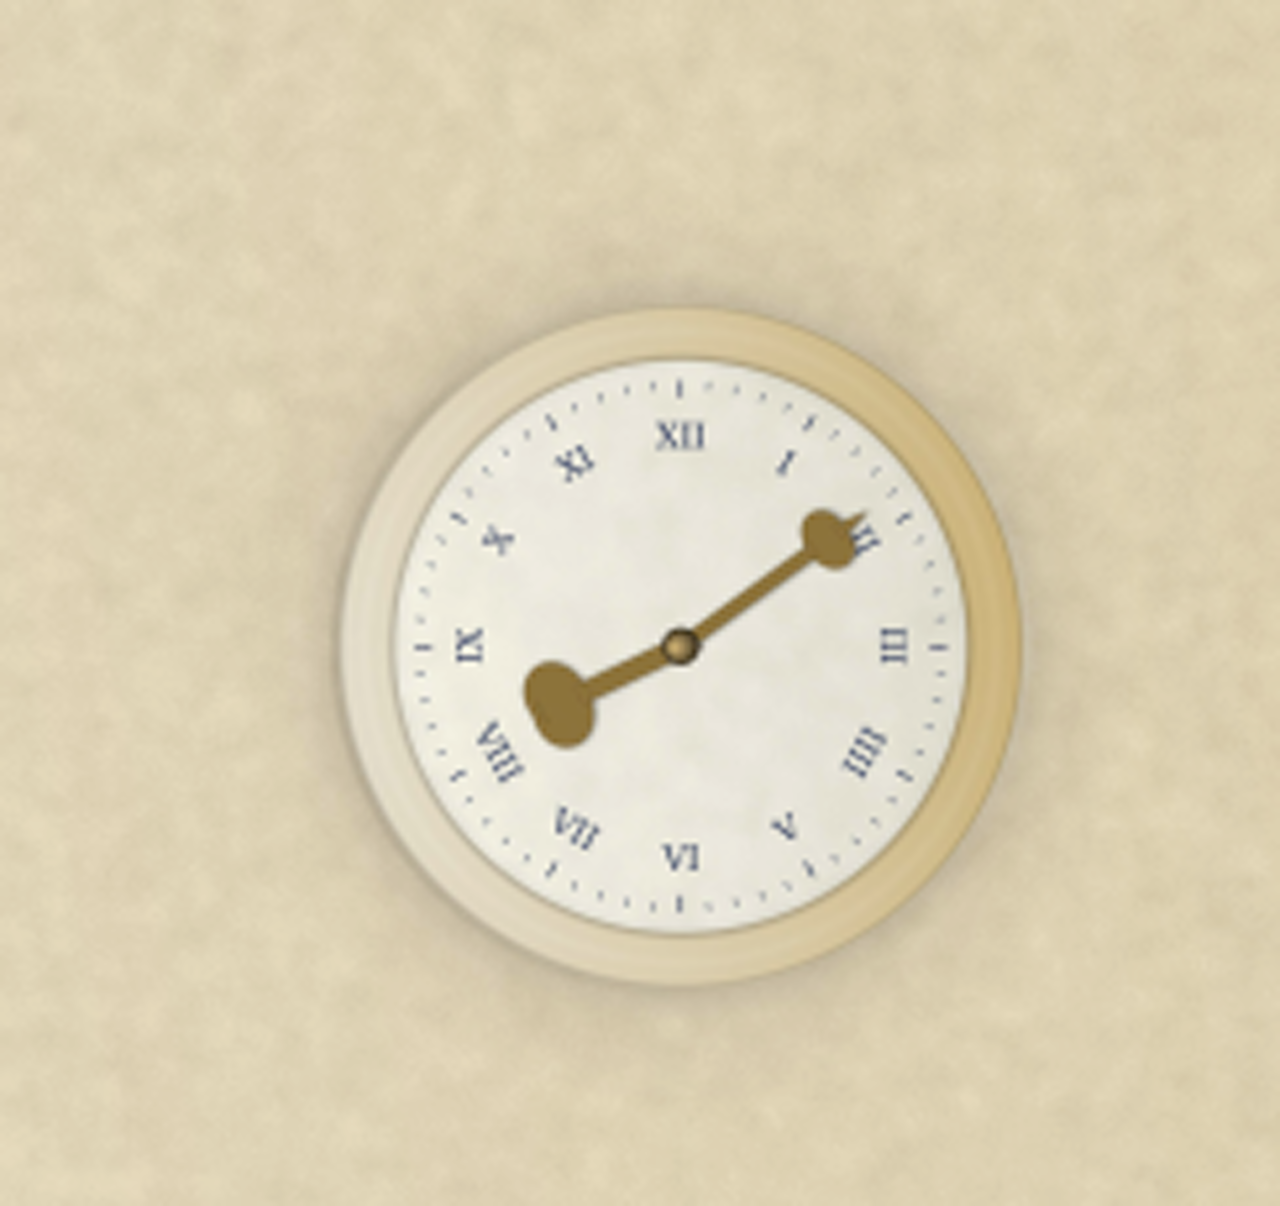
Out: 8h09
